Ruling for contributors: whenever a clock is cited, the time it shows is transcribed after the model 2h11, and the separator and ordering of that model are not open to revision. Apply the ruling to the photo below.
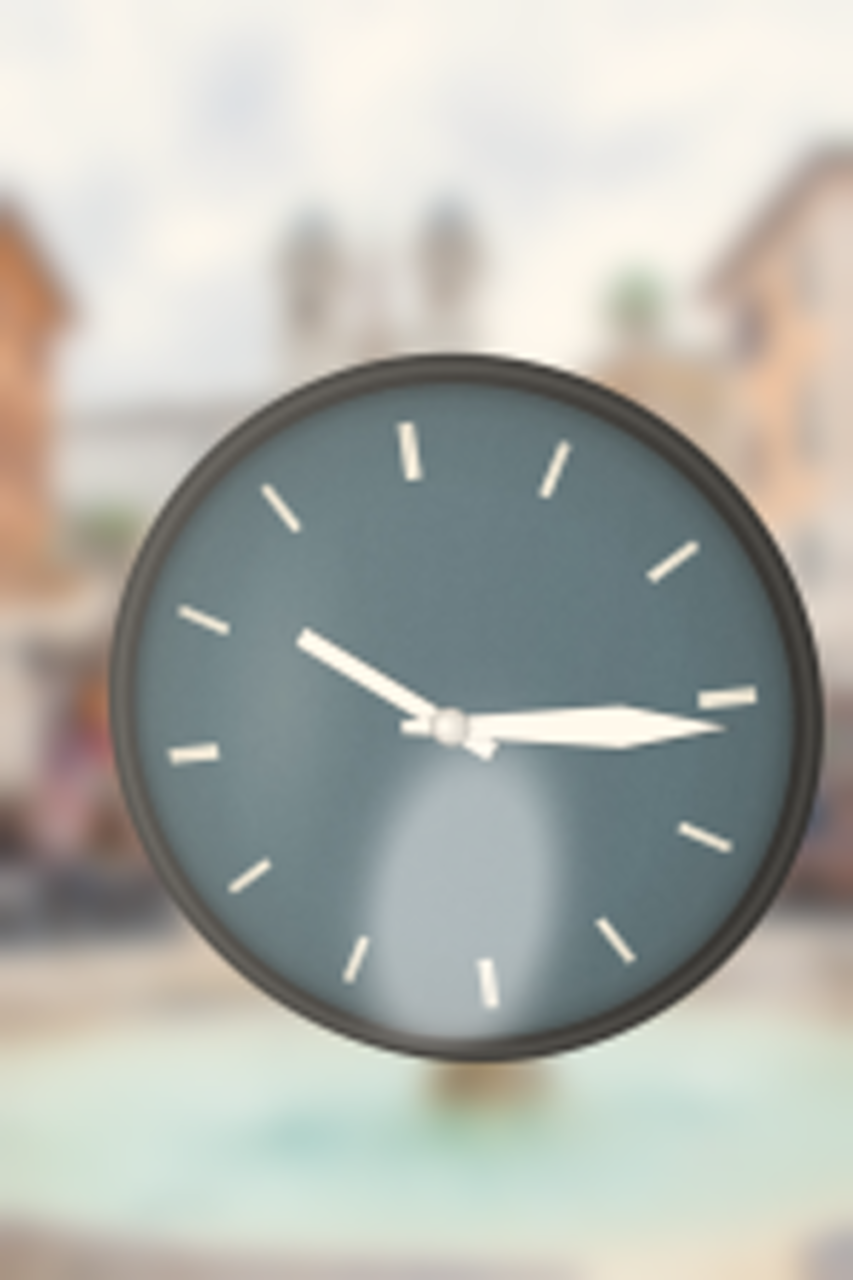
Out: 10h16
